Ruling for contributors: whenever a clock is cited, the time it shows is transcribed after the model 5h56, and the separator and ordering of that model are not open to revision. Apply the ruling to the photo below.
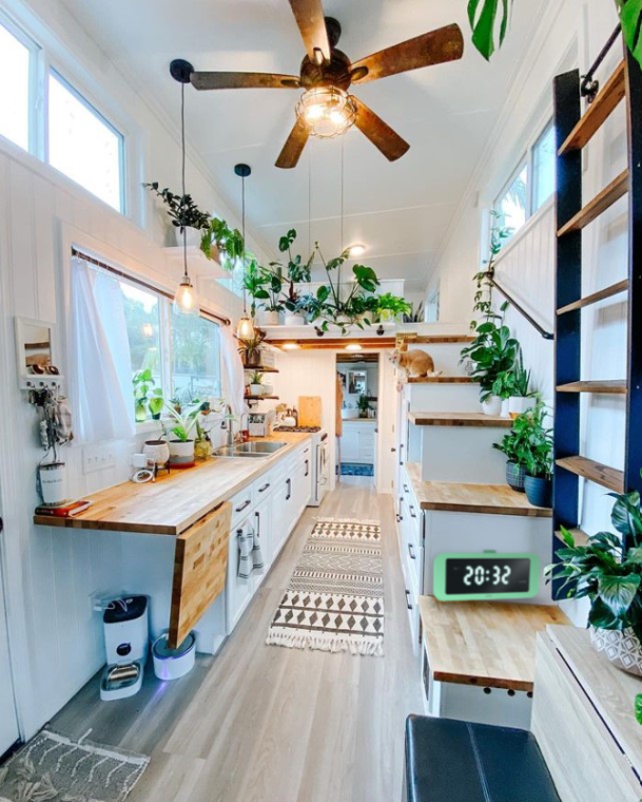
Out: 20h32
